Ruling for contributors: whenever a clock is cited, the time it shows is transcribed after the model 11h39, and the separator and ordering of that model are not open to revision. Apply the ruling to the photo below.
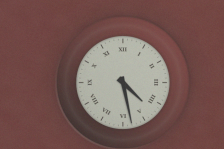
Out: 4h28
